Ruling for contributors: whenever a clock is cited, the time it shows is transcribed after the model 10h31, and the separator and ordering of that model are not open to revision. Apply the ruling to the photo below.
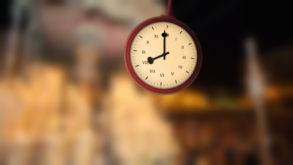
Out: 7h59
